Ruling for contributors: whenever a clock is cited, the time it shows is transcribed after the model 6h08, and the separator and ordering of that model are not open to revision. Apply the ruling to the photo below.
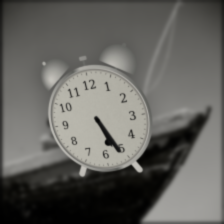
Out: 5h26
